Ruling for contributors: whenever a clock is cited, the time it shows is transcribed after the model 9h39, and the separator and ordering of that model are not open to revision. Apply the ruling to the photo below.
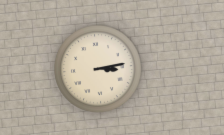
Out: 3h14
